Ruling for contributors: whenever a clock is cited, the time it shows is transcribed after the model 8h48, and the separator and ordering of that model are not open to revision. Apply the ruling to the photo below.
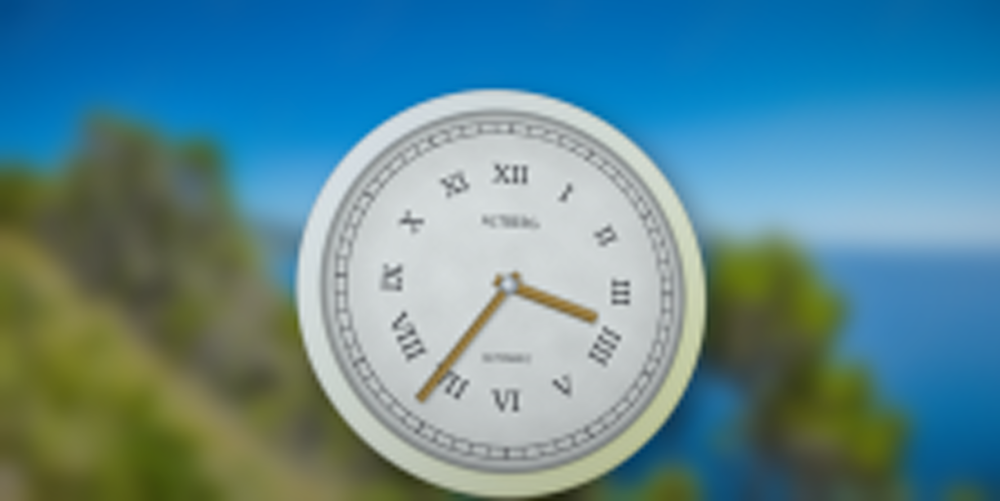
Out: 3h36
